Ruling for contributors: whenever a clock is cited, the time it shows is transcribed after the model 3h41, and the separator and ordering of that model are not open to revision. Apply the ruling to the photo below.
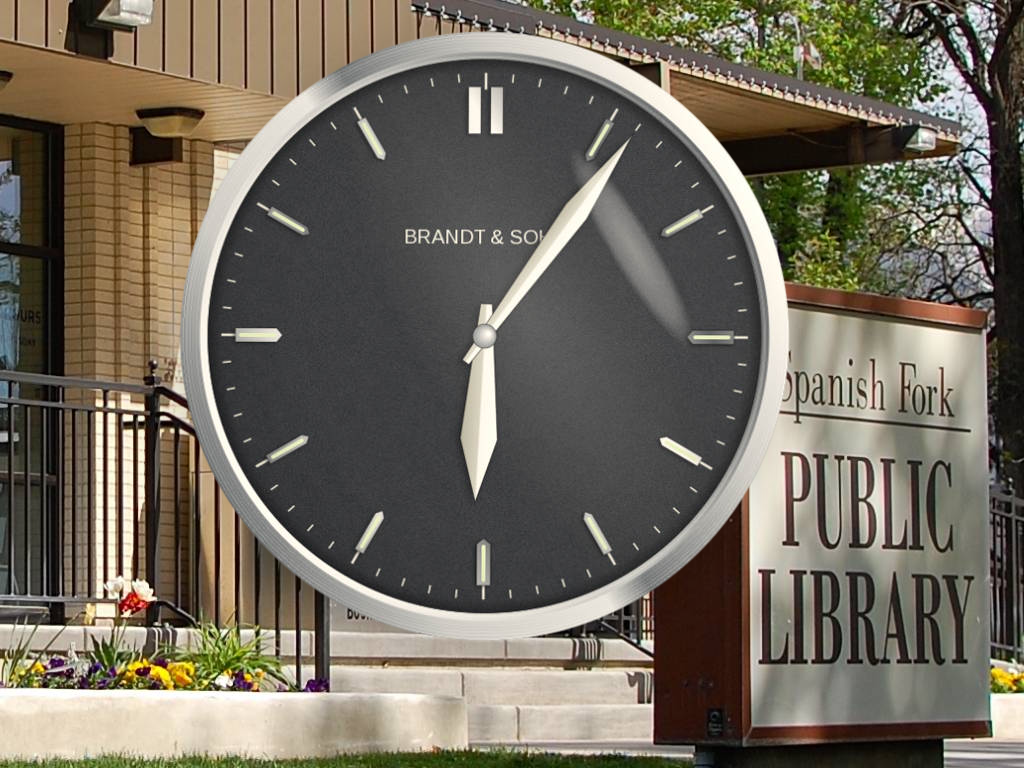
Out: 6h06
